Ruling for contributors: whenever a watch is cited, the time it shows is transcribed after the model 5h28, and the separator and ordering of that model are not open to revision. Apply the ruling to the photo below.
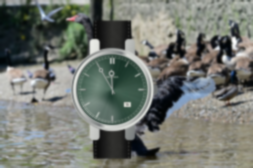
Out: 11h55
